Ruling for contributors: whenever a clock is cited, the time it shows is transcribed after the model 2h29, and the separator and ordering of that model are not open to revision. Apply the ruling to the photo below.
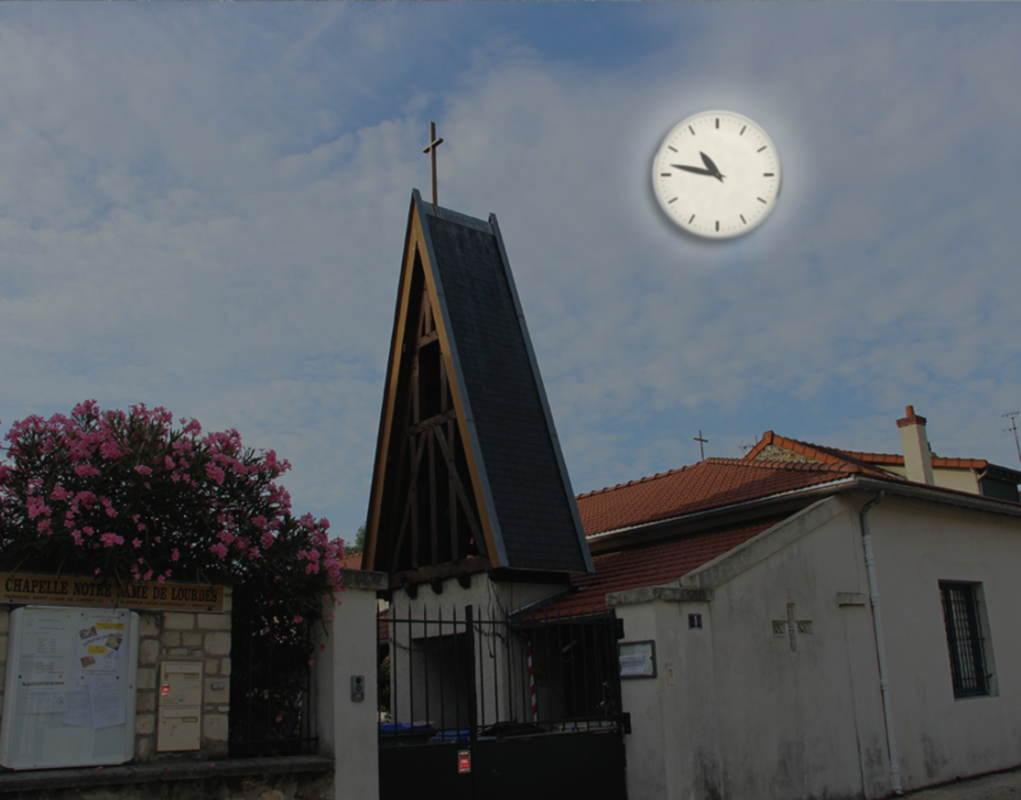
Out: 10h47
